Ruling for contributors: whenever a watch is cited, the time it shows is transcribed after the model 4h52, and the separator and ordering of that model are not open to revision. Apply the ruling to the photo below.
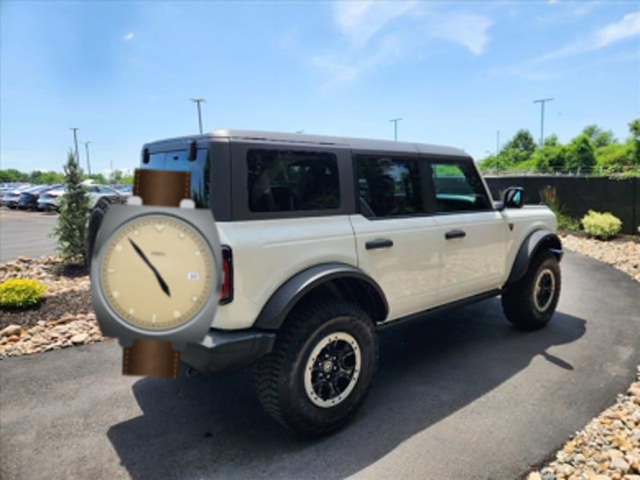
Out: 4h53
